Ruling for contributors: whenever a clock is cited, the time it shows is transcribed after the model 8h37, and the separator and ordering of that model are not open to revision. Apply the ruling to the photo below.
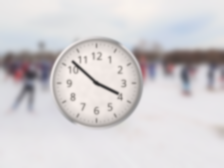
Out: 3h52
